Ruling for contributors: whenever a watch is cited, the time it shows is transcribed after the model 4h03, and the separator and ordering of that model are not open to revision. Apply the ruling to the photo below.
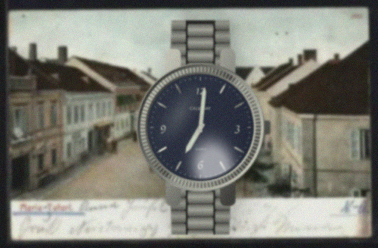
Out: 7h01
